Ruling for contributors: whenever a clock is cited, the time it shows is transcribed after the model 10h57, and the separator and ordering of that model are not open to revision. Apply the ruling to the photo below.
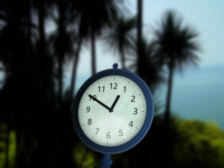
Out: 12h50
